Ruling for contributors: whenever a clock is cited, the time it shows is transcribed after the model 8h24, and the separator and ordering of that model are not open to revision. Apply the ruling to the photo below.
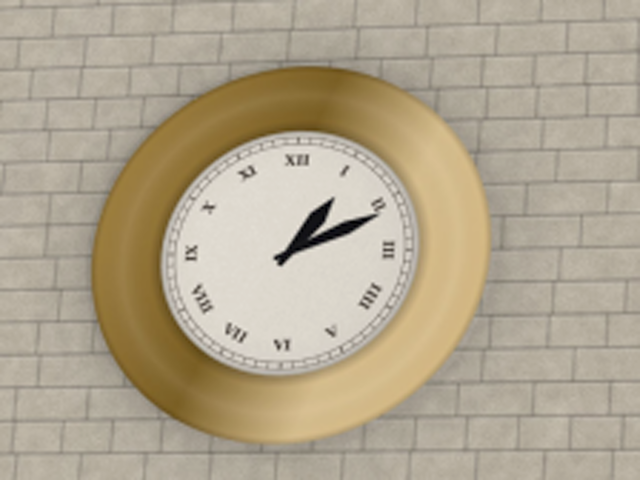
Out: 1h11
